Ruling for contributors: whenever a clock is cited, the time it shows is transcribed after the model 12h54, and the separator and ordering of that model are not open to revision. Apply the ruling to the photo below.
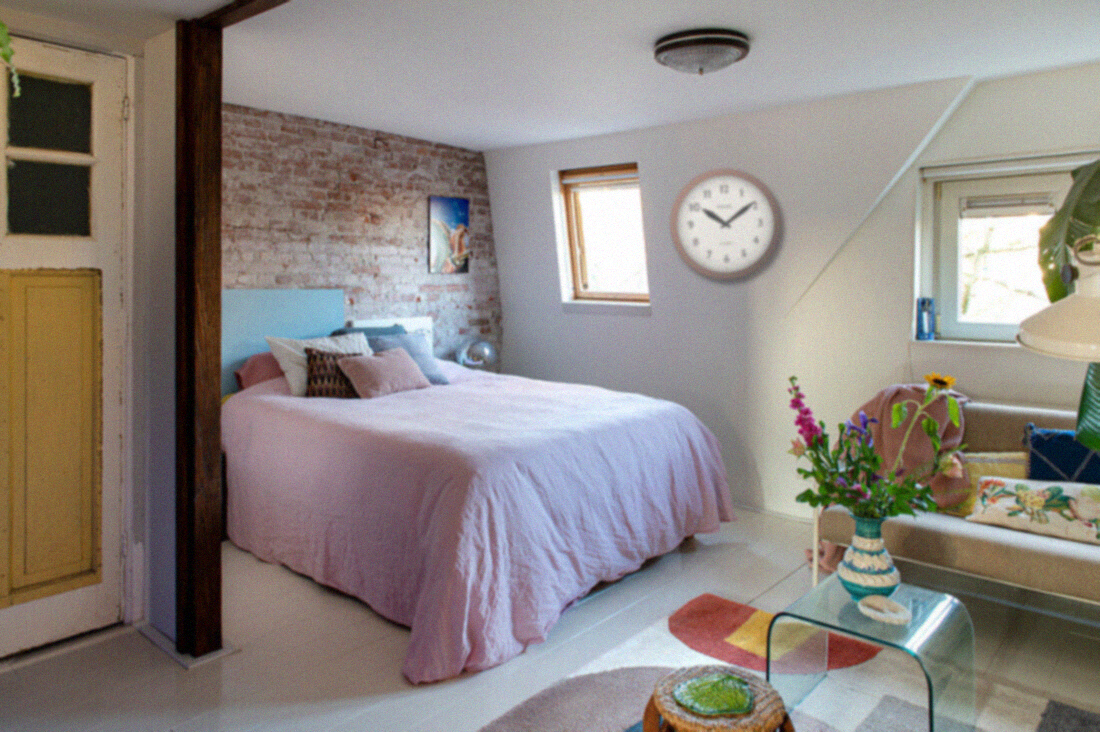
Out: 10h09
